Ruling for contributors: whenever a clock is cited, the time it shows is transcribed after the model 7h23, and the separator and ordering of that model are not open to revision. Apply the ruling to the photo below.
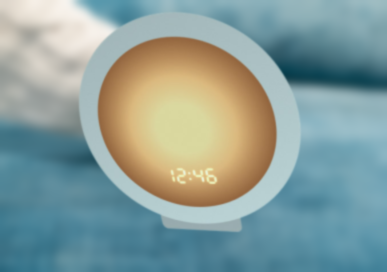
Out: 12h46
